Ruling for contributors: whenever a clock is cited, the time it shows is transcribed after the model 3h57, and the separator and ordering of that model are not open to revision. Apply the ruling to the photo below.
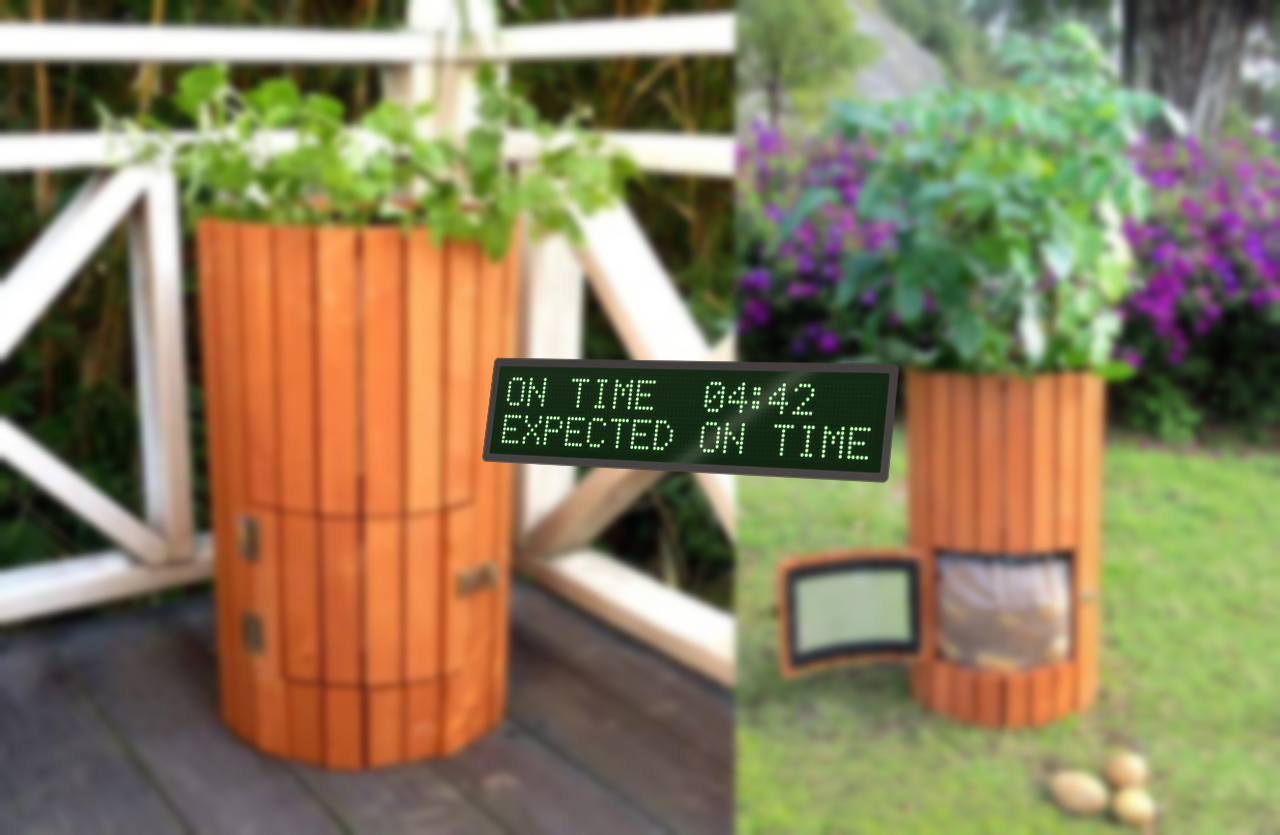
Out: 4h42
